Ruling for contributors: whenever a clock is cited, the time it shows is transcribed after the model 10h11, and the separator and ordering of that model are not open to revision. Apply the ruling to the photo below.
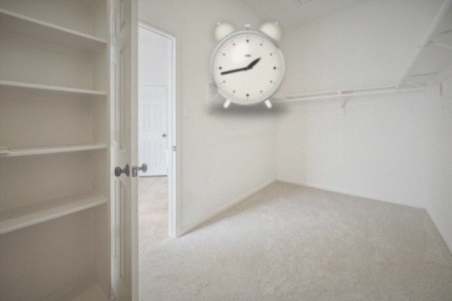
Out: 1h43
